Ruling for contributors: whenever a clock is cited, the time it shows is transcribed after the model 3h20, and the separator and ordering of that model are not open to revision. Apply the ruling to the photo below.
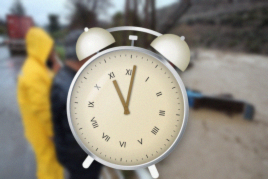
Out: 11h01
